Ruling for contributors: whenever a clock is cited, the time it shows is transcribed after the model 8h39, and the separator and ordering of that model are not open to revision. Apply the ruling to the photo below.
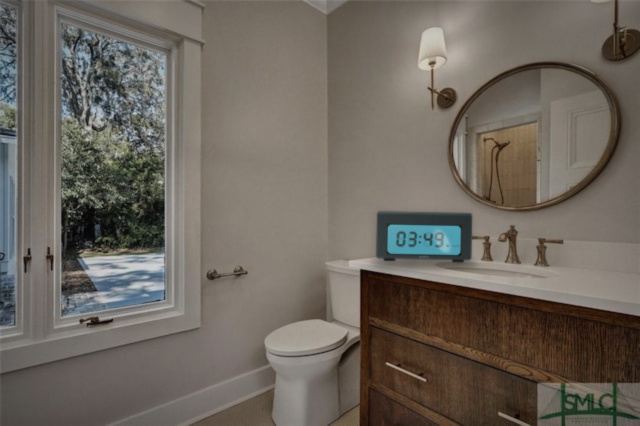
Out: 3h49
